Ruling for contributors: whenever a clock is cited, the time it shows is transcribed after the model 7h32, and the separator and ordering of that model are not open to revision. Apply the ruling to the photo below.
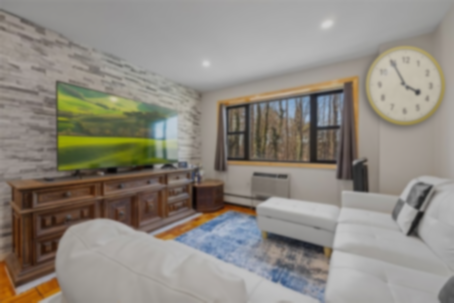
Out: 3h55
